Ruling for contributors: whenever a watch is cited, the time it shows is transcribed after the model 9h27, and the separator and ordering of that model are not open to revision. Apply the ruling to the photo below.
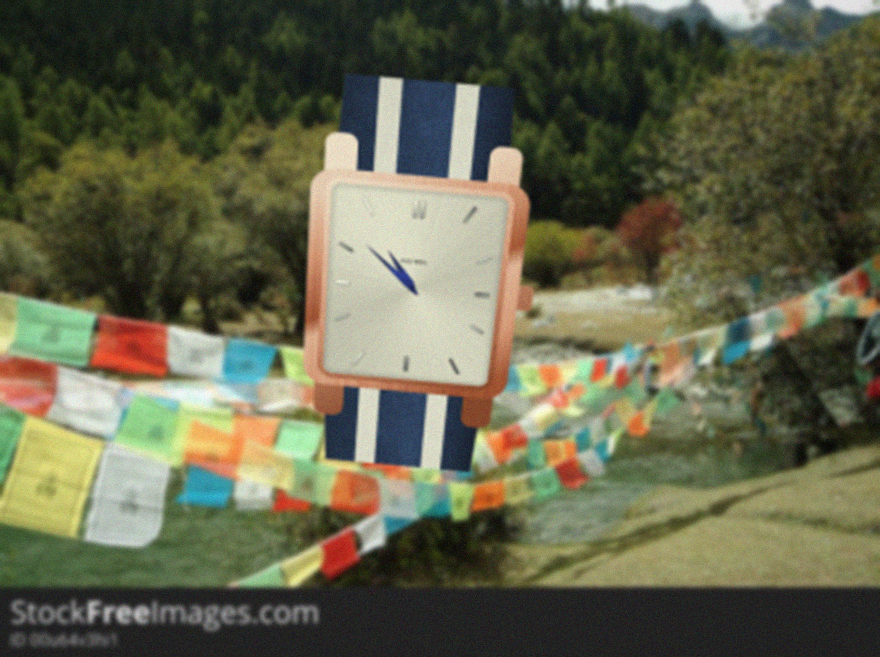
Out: 10h52
